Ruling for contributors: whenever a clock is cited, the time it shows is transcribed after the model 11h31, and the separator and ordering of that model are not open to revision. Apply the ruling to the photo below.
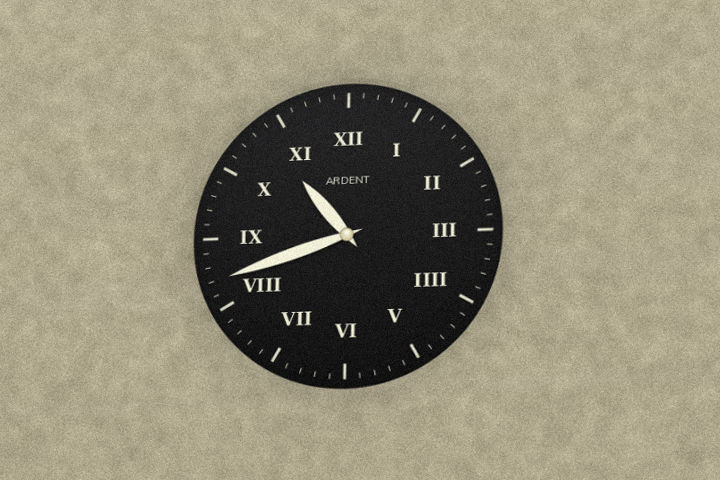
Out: 10h42
